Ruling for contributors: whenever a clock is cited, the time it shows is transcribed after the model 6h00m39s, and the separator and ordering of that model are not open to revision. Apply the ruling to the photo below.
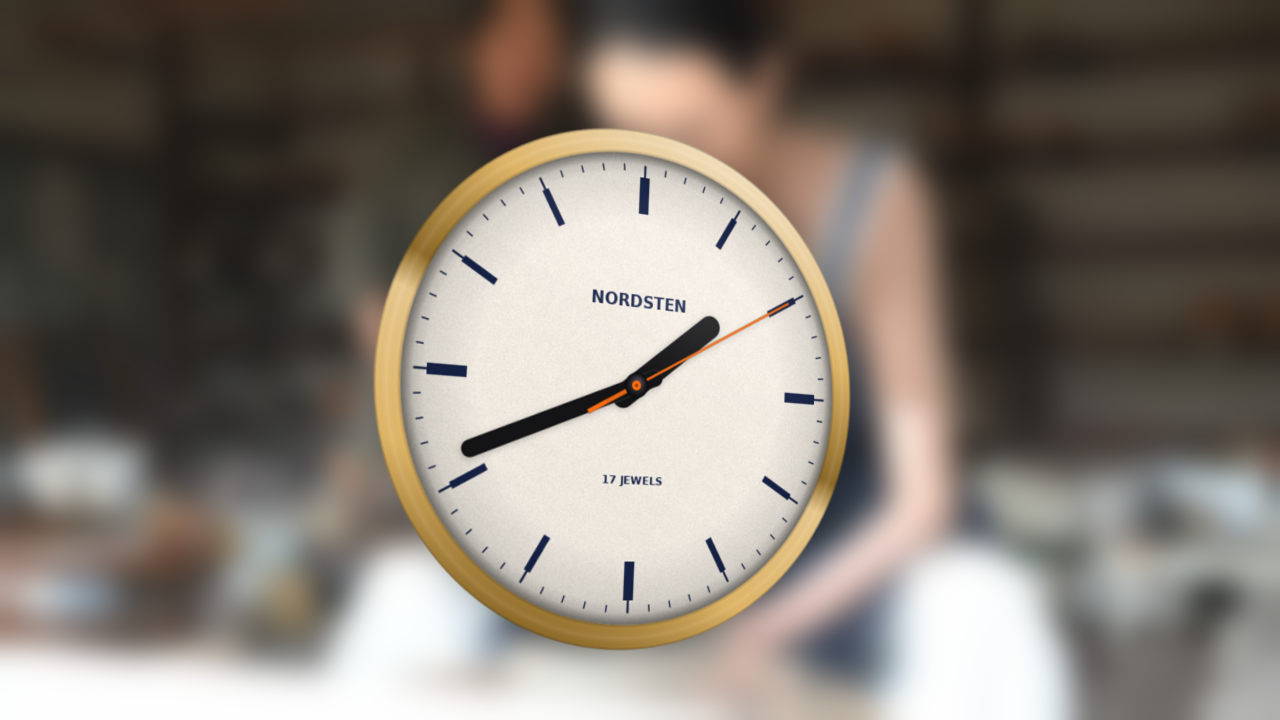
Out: 1h41m10s
